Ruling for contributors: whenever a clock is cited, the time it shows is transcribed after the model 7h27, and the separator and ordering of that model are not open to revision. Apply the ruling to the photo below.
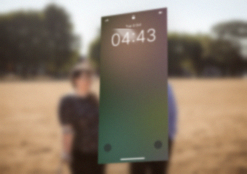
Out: 4h43
